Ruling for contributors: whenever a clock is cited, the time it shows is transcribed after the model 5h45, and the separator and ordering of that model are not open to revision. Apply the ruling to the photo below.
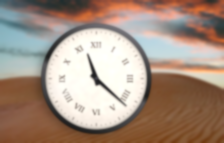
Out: 11h22
